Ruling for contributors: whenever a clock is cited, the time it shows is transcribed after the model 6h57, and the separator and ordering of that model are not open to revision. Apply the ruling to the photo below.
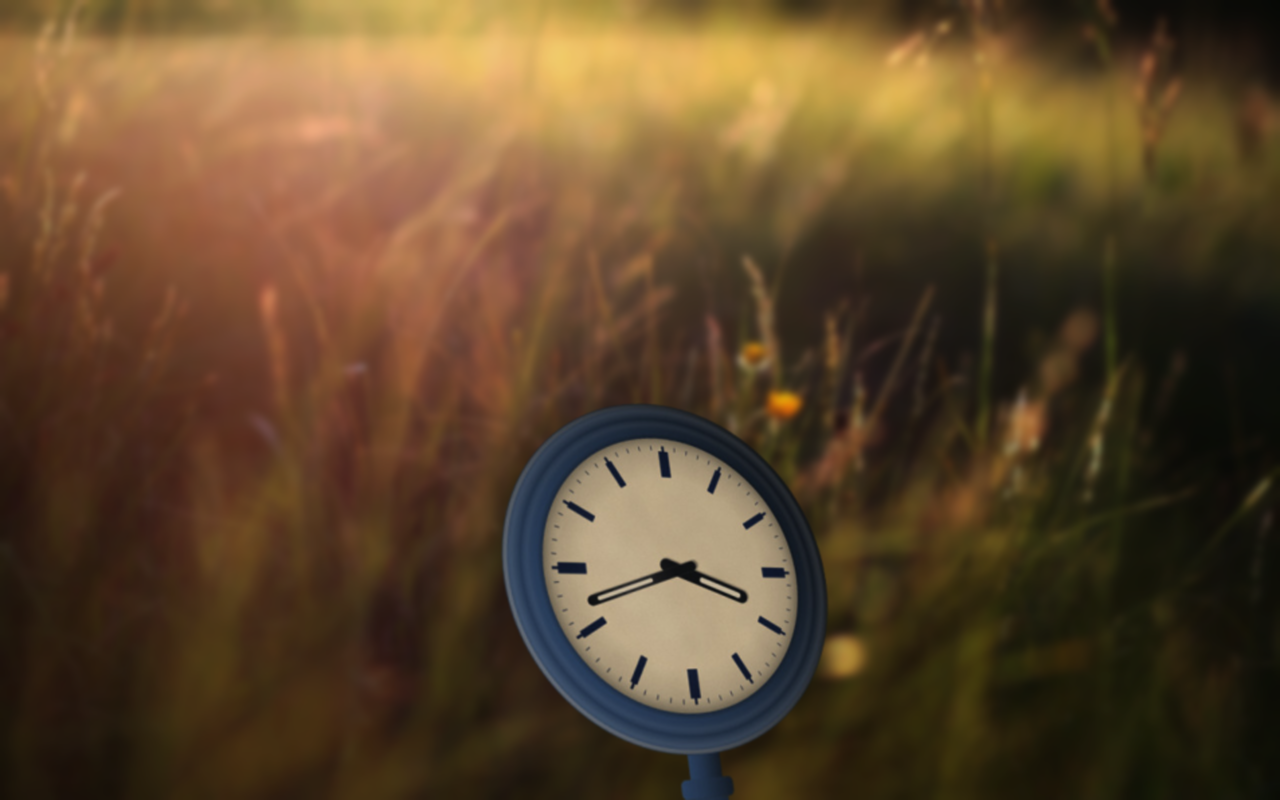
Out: 3h42
